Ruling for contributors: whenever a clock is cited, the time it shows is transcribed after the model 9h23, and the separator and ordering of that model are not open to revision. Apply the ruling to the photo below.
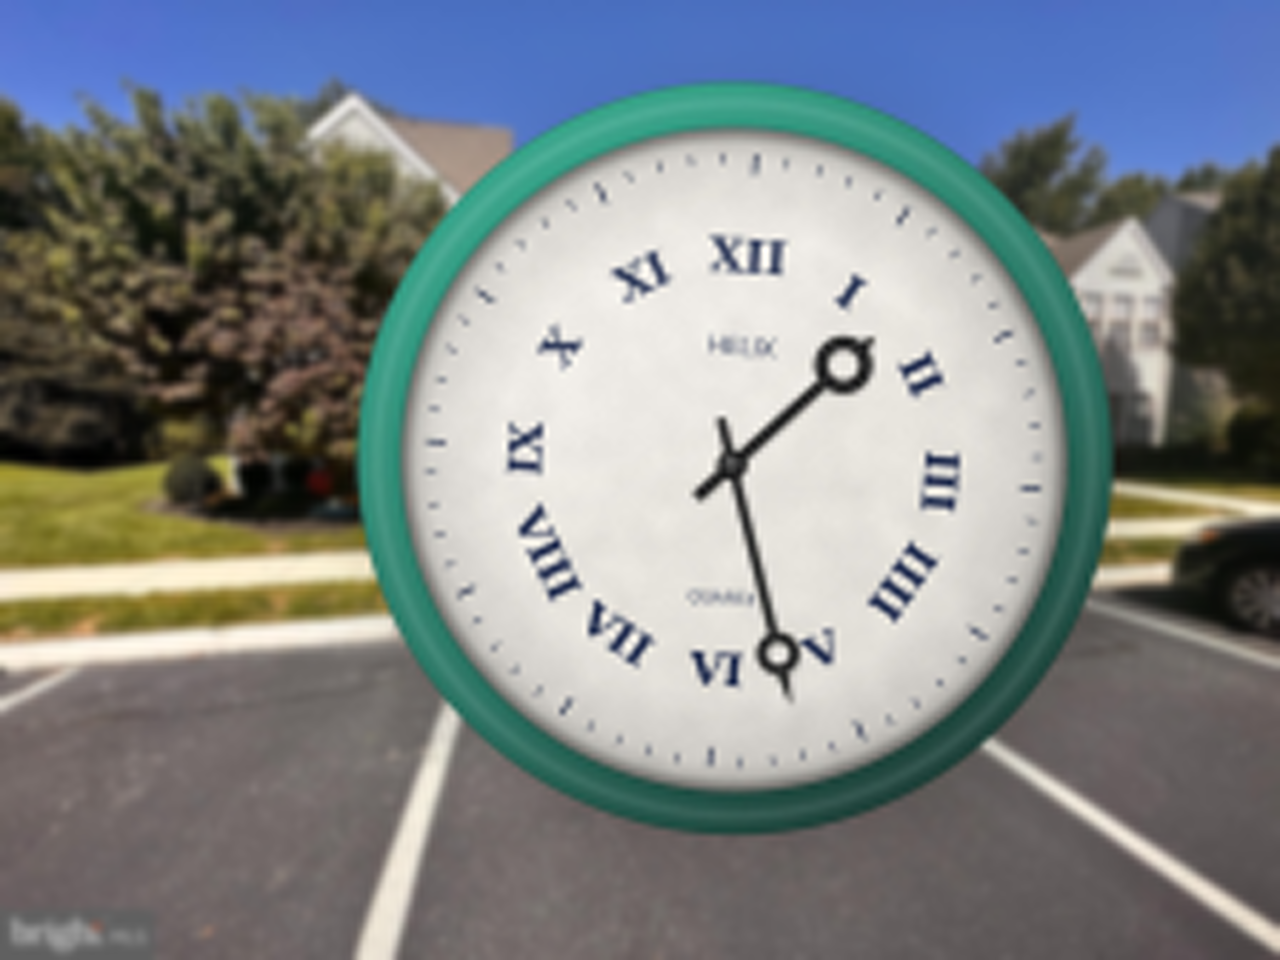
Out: 1h27
